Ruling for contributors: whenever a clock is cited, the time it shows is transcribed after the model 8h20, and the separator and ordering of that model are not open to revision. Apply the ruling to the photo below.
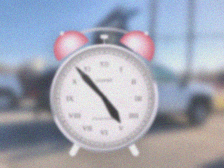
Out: 4h53
